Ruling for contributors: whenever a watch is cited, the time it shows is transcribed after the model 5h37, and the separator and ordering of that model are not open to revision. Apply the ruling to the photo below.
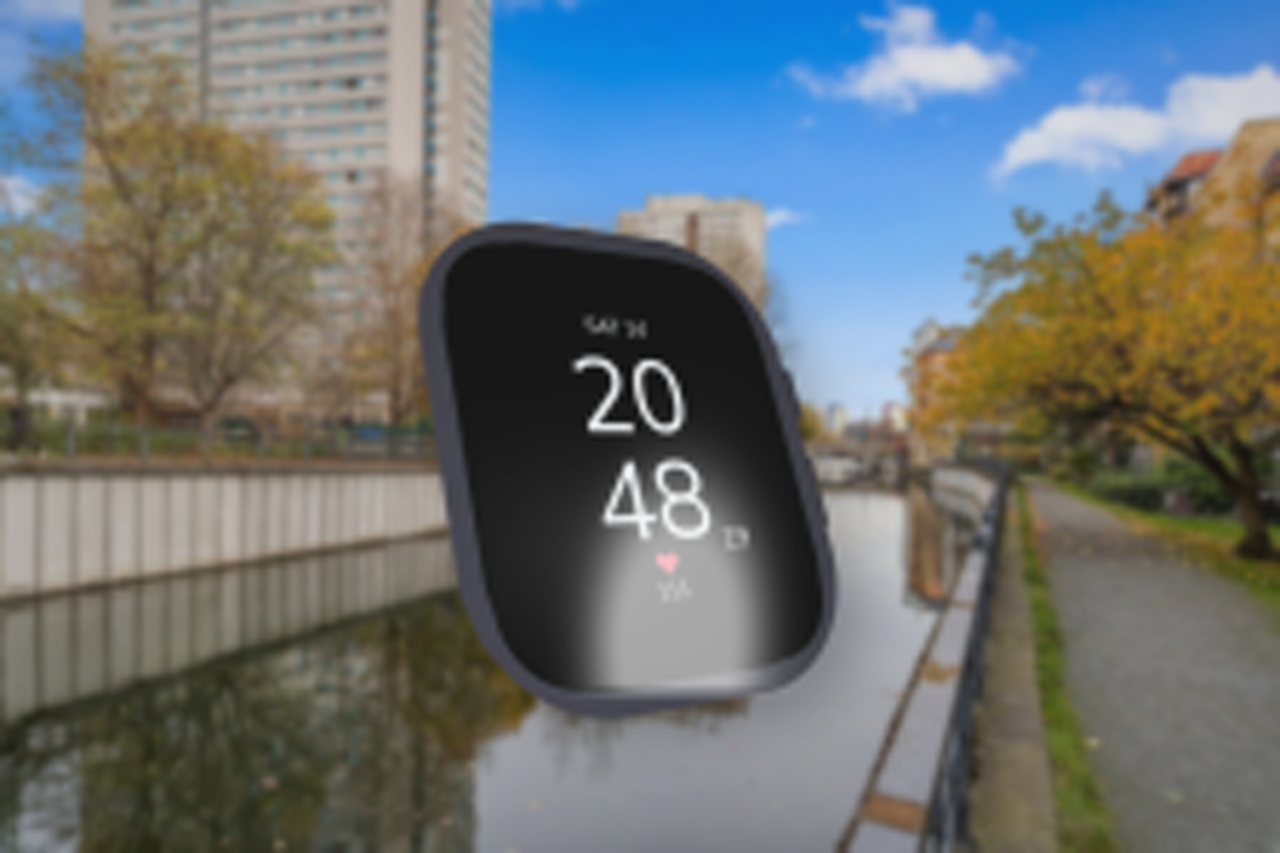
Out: 20h48
